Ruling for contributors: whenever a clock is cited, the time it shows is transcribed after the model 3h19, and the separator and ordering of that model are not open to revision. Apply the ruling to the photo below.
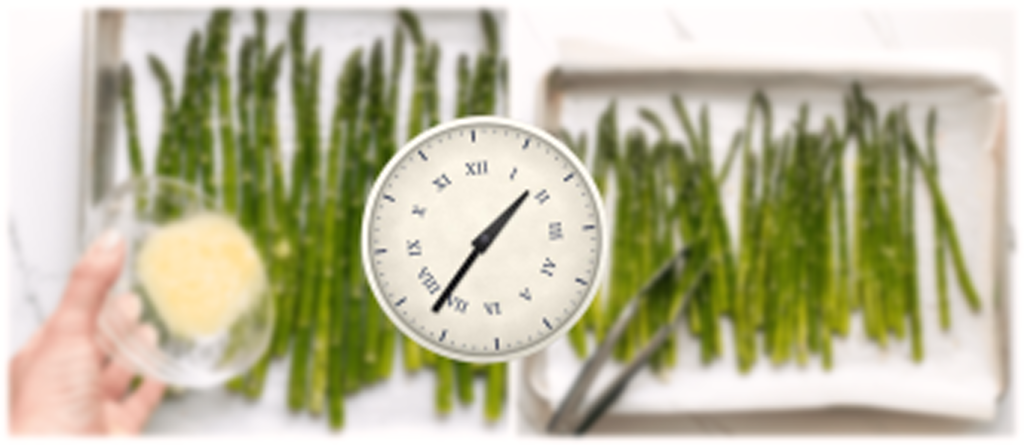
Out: 1h37
